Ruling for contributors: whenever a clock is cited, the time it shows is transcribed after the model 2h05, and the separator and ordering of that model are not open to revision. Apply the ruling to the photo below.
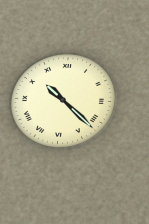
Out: 10h22
